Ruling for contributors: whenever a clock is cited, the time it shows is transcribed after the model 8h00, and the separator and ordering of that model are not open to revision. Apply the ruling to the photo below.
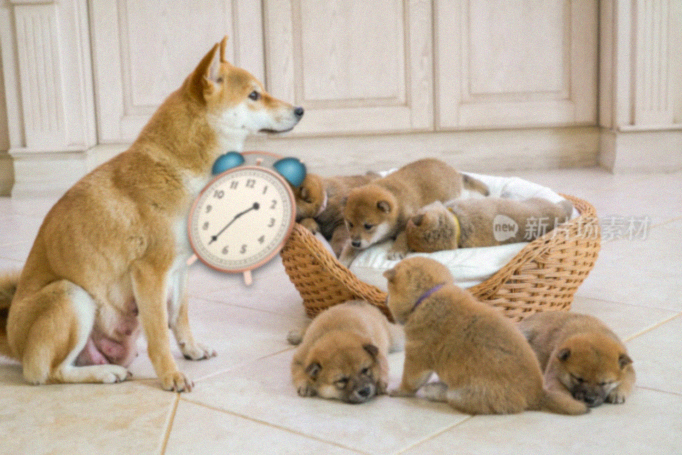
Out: 1h35
